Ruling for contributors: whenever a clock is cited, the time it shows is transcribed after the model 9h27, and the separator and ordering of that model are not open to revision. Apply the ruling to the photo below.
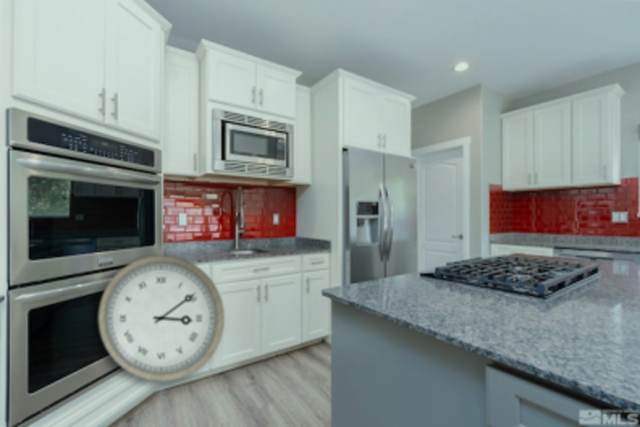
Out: 3h09
